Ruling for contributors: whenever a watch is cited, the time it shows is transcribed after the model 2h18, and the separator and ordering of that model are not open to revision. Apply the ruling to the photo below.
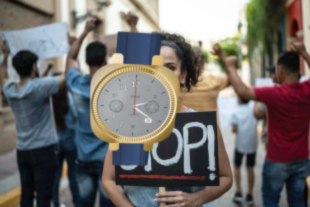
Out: 2h21
